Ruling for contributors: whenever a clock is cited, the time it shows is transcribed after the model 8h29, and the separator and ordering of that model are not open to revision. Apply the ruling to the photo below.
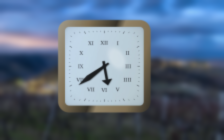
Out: 5h39
